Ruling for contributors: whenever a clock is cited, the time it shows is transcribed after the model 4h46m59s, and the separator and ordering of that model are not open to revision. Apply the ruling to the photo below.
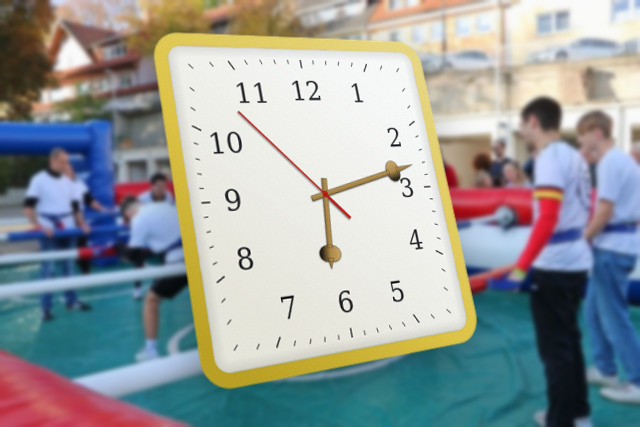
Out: 6h12m53s
